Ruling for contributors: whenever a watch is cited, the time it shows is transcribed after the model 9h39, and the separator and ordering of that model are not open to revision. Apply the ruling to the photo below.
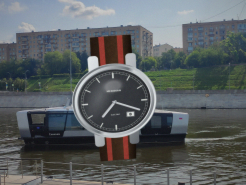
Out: 7h19
